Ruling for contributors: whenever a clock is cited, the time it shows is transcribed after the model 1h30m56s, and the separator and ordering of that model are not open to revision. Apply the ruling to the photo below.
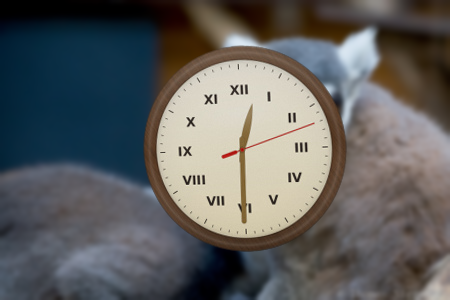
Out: 12h30m12s
